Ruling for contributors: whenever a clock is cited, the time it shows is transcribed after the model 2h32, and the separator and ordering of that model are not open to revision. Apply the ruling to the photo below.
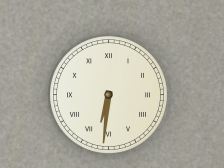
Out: 6h31
